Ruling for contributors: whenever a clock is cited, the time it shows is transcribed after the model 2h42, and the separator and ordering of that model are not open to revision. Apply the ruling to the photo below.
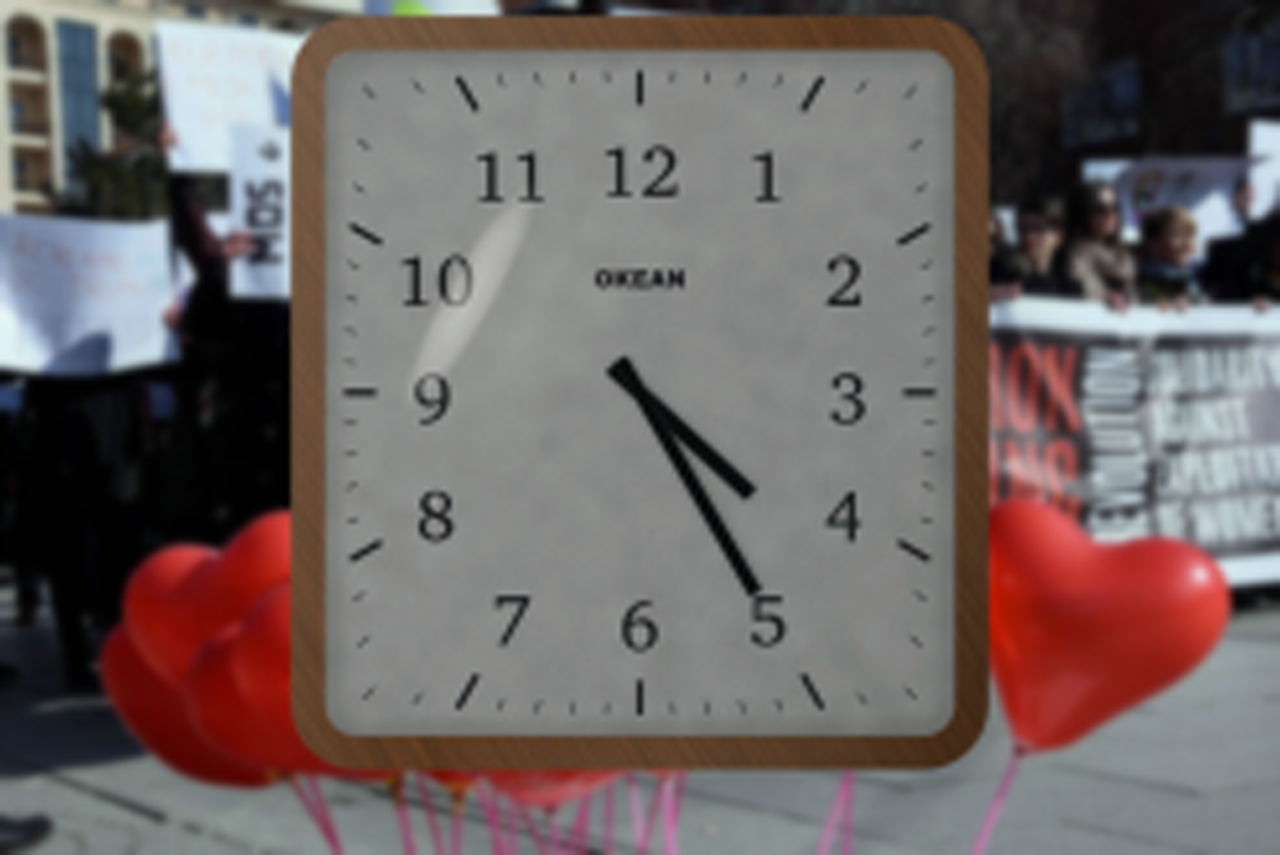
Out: 4h25
